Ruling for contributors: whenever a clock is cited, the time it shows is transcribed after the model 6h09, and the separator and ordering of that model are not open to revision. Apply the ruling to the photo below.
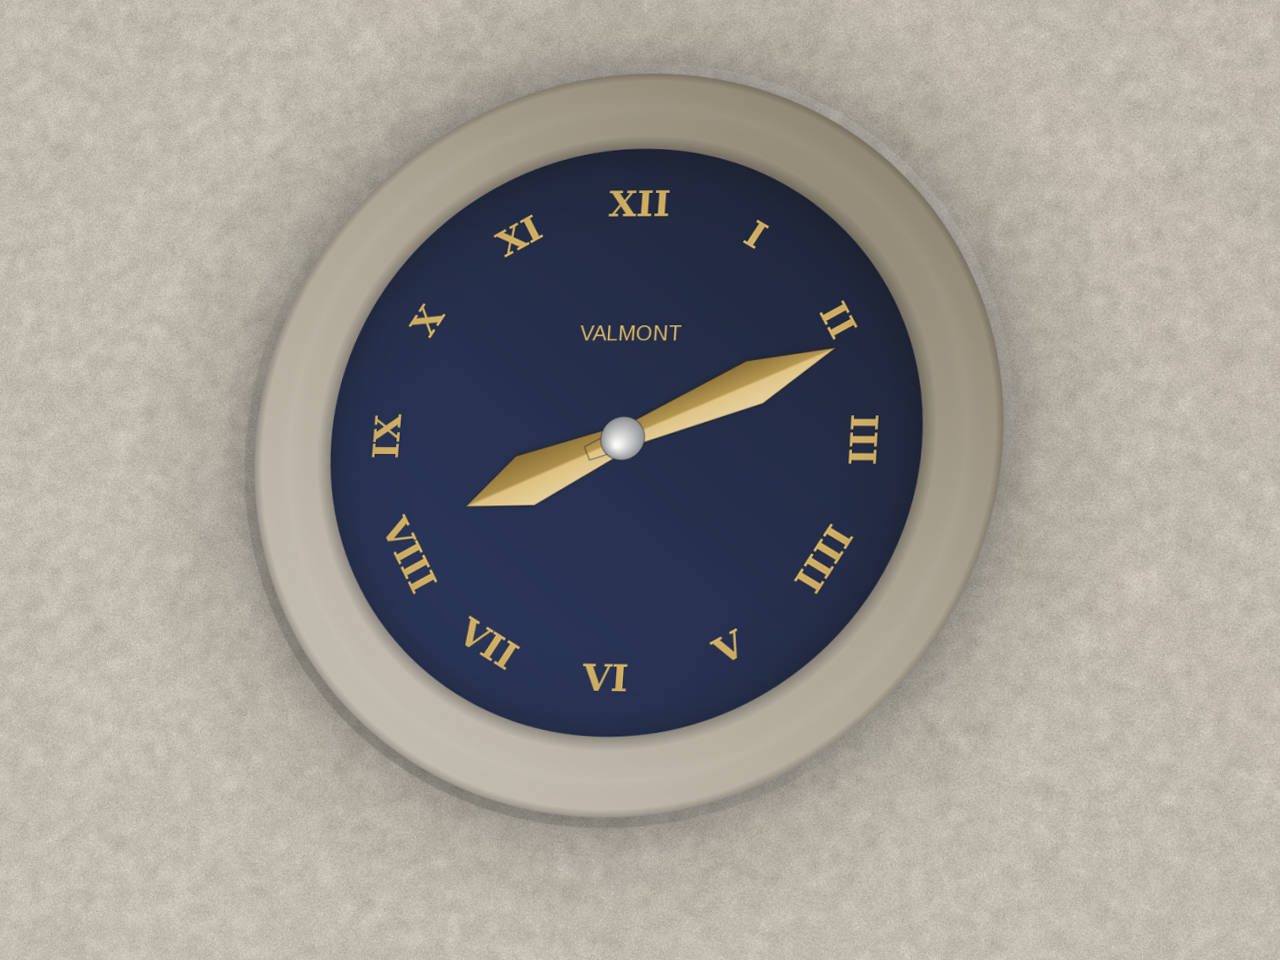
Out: 8h11
